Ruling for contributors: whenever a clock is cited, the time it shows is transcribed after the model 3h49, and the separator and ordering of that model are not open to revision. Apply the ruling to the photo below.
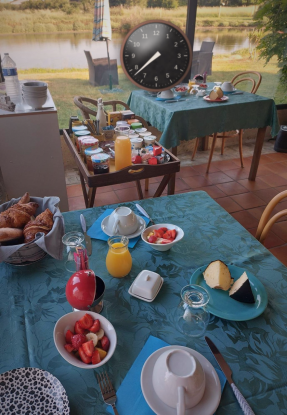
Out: 7h38
